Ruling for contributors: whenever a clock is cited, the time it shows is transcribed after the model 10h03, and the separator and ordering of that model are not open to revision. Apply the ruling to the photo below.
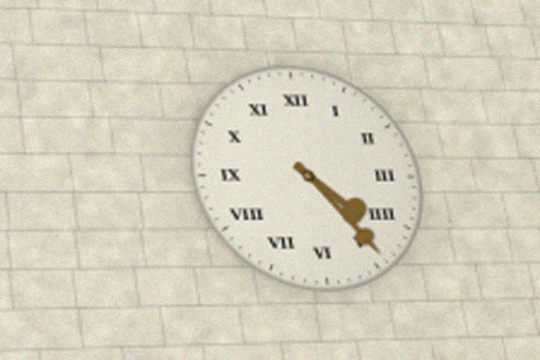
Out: 4h24
